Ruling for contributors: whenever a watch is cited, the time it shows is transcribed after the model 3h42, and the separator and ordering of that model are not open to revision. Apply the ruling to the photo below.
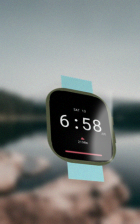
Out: 6h58
